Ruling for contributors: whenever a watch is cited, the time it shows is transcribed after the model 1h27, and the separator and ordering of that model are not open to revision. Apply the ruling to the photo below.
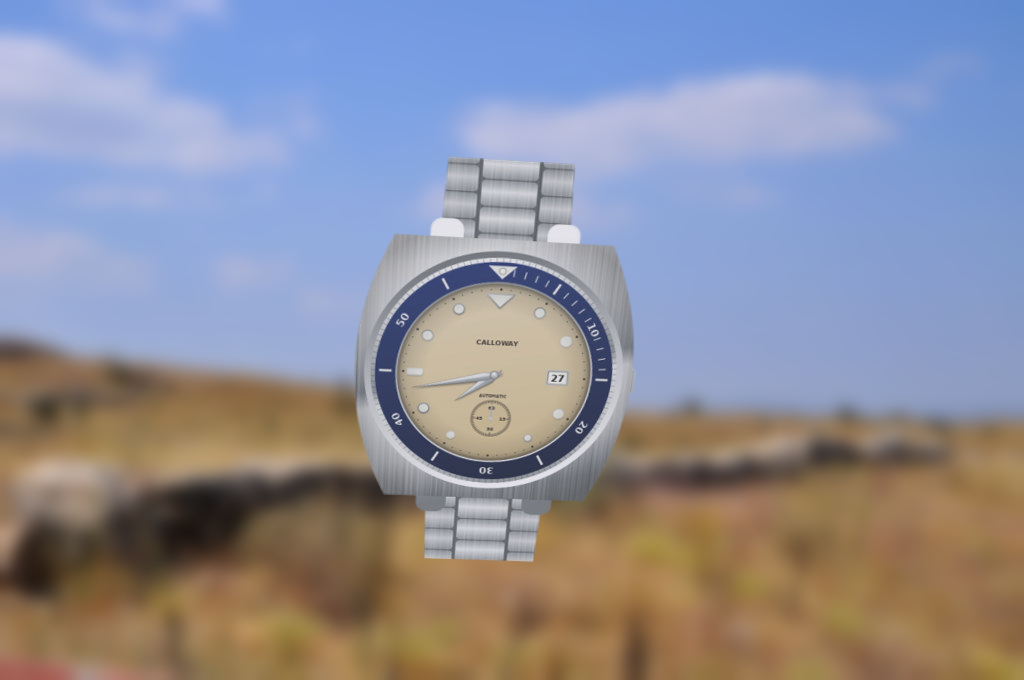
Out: 7h43
